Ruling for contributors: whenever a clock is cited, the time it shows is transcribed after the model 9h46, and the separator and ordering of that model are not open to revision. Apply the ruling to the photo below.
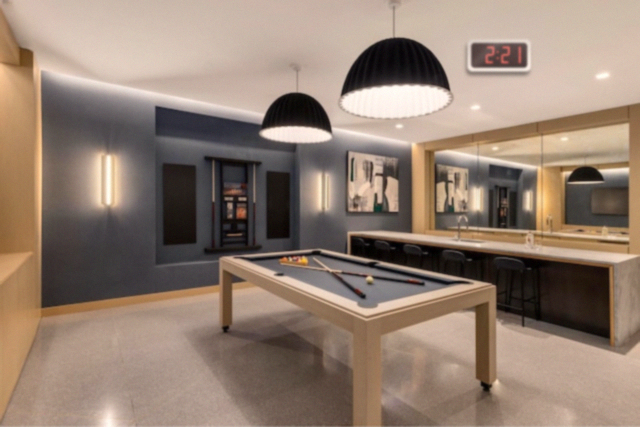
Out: 2h21
